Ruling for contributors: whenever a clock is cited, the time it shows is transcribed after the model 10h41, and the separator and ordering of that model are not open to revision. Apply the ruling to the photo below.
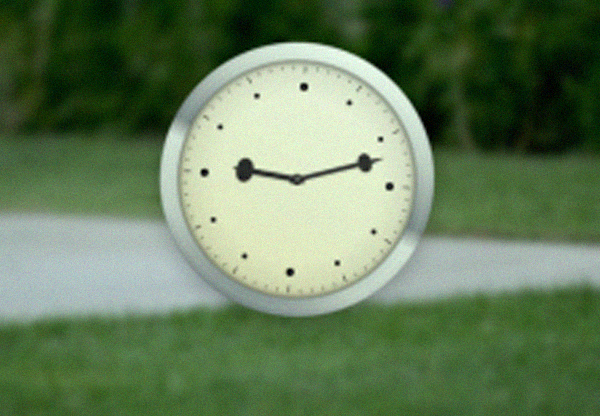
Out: 9h12
